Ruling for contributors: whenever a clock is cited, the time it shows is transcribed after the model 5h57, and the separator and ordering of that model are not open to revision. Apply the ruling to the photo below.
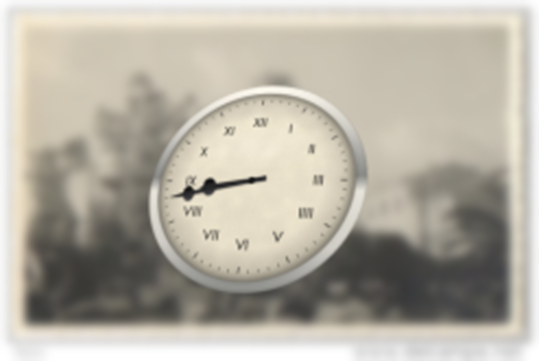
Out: 8h43
